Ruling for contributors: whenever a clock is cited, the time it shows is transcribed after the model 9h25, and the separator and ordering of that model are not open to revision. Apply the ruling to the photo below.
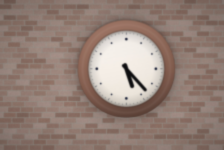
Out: 5h23
